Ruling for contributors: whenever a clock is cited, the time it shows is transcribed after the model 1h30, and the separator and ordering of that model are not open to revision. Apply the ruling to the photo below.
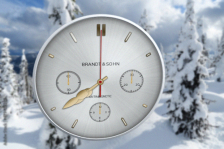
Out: 7h39
